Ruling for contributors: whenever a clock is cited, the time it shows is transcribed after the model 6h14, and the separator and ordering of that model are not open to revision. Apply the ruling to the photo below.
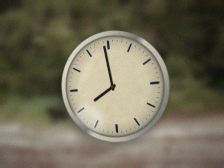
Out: 7h59
